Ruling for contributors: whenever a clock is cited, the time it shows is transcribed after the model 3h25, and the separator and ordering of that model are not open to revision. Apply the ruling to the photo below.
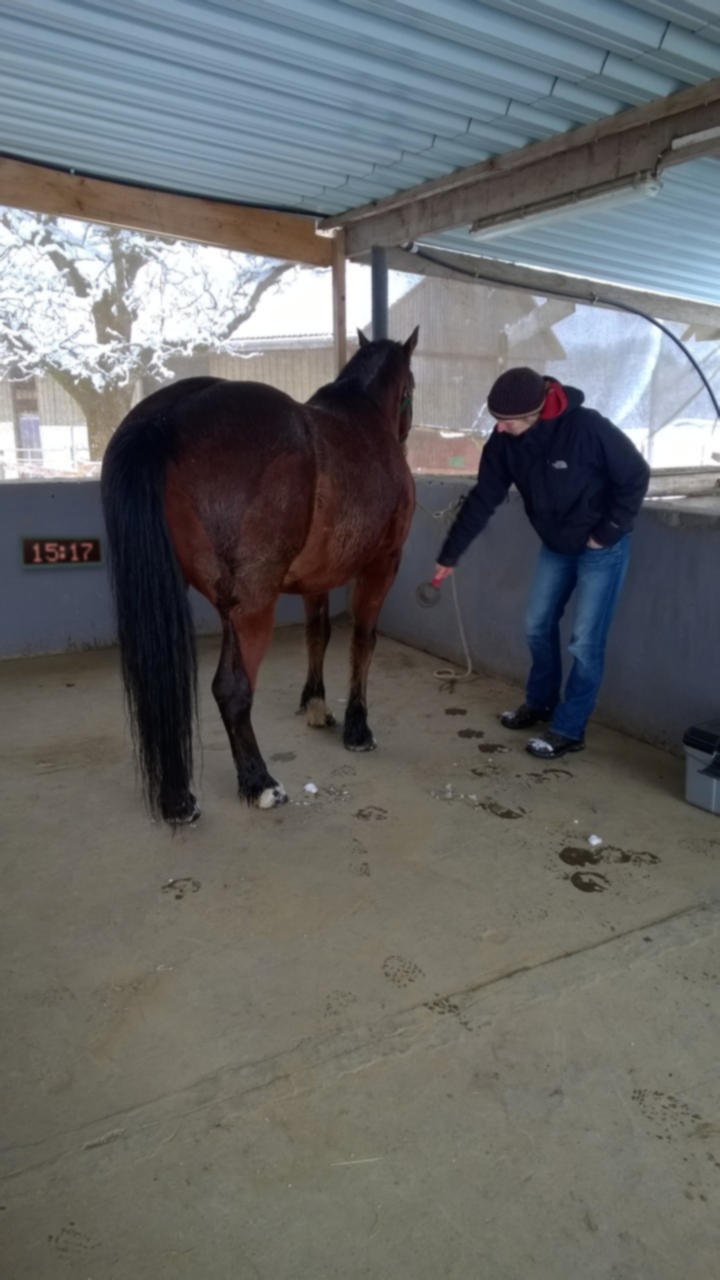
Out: 15h17
